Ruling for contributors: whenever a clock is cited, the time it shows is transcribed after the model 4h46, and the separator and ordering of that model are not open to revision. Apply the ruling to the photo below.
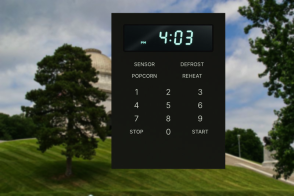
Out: 4h03
